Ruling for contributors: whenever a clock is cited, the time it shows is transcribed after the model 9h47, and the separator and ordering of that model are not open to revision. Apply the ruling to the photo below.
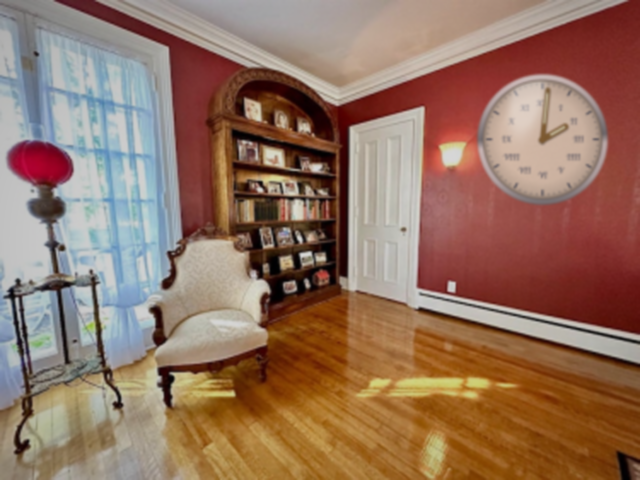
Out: 2h01
